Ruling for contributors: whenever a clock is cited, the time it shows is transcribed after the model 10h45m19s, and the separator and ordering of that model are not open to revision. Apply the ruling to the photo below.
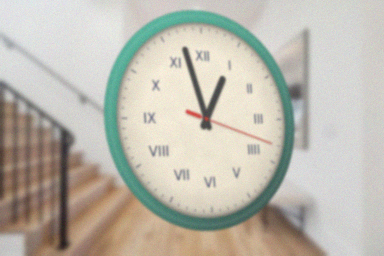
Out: 12h57m18s
